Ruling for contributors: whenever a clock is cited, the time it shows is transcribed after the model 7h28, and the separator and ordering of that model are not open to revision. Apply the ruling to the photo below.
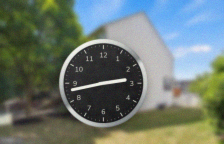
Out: 2h43
